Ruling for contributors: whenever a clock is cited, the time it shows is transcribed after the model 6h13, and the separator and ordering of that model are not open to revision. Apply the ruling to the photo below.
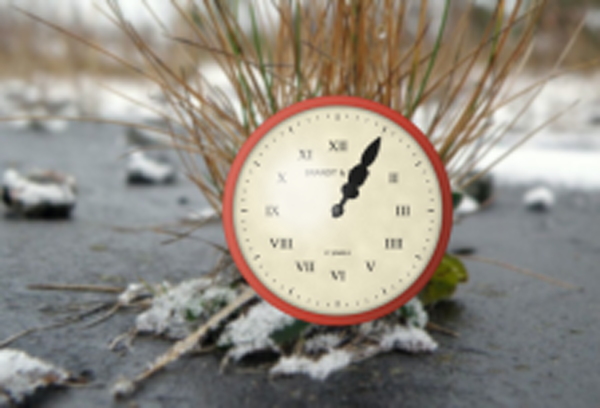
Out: 1h05
